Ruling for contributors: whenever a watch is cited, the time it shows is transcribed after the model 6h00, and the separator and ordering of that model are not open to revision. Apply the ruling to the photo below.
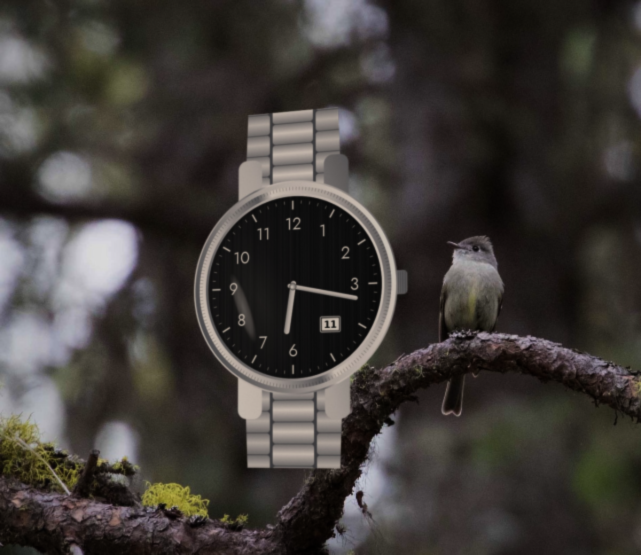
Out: 6h17
